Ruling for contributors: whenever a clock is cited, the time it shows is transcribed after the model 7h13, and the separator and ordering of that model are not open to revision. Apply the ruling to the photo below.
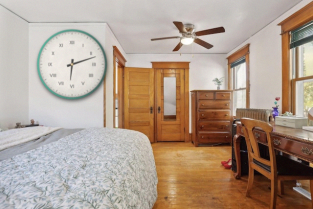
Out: 6h12
